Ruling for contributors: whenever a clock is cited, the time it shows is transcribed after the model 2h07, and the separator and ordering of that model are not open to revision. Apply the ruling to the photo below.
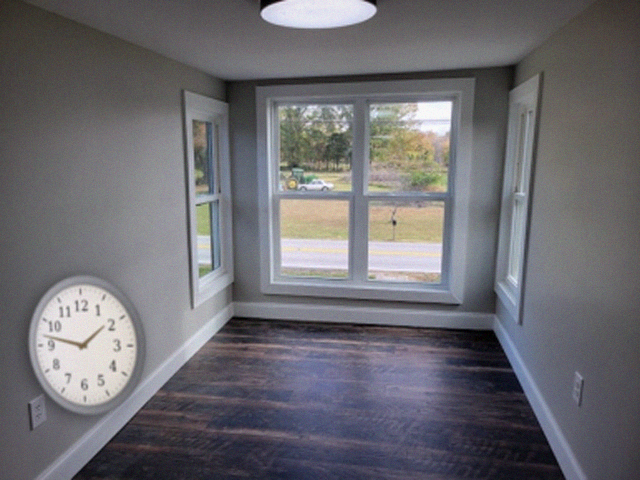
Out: 1h47
